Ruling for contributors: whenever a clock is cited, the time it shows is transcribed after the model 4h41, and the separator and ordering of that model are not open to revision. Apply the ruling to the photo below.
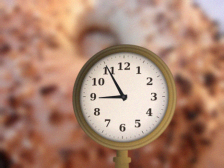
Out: 8h55
